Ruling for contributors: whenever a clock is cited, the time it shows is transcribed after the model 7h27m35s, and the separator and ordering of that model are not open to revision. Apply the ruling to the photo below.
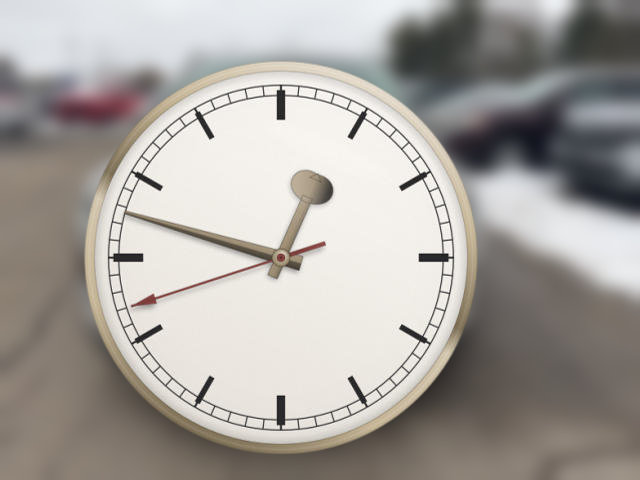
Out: 12h47m42s
